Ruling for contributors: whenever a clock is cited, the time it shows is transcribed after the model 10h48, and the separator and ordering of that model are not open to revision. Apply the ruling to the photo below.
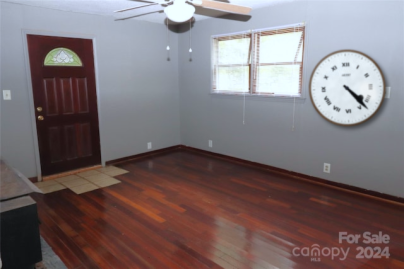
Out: 4h23
